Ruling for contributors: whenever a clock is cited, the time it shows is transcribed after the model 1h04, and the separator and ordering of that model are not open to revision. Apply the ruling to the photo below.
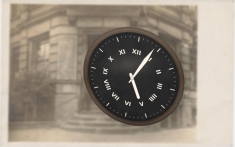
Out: 5h04
